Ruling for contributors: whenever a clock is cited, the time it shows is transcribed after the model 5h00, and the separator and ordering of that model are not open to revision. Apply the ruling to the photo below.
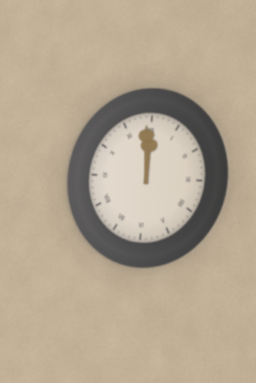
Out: 11h59
